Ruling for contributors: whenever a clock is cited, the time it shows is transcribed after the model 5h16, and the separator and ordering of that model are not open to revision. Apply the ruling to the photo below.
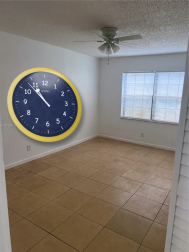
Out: 10h53
